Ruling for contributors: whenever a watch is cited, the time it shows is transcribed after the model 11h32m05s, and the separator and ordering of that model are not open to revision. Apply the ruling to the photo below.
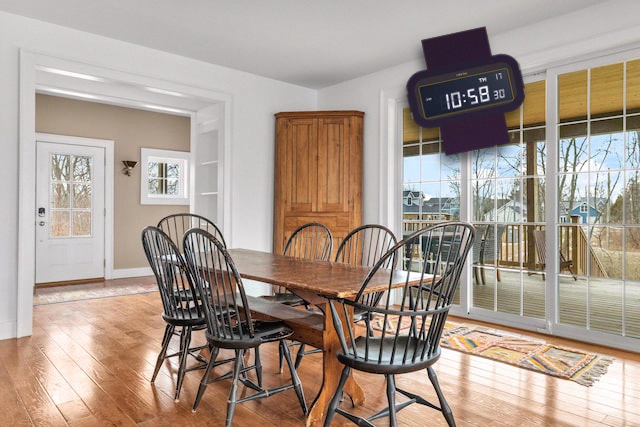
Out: 10h58m30s
